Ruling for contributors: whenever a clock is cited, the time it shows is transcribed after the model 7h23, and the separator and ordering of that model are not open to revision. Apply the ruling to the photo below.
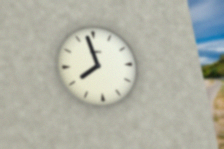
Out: 7h58
